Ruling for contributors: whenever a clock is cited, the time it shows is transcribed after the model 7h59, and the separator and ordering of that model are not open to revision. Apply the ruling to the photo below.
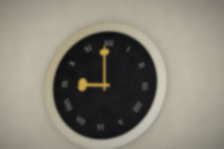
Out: 8h59
